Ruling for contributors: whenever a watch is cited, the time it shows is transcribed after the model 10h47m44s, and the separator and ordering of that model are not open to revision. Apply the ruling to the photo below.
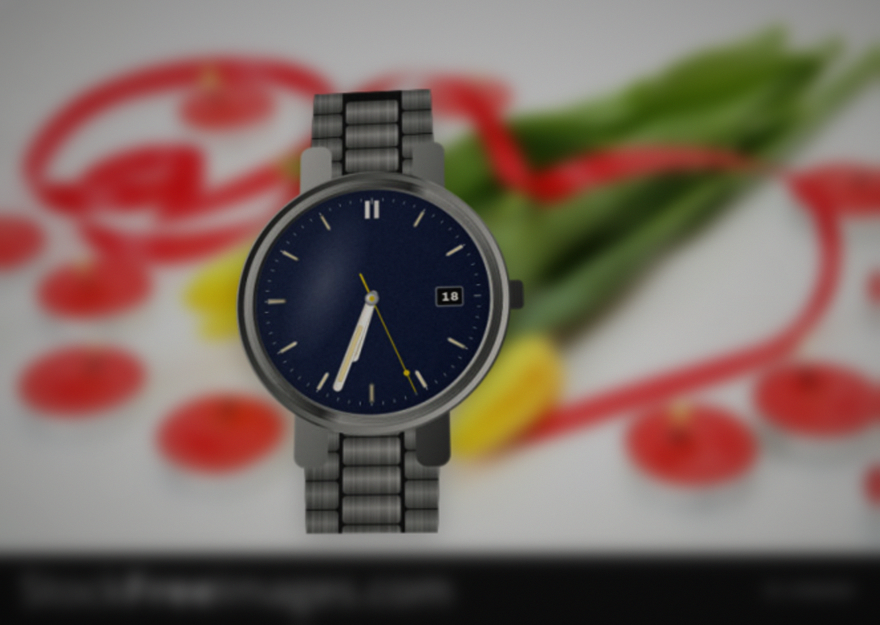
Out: 6h33m26s
